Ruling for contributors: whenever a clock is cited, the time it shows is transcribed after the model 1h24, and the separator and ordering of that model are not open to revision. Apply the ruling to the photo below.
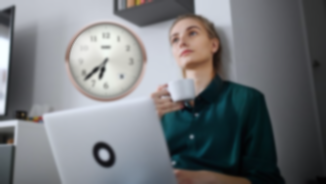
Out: 6h38
